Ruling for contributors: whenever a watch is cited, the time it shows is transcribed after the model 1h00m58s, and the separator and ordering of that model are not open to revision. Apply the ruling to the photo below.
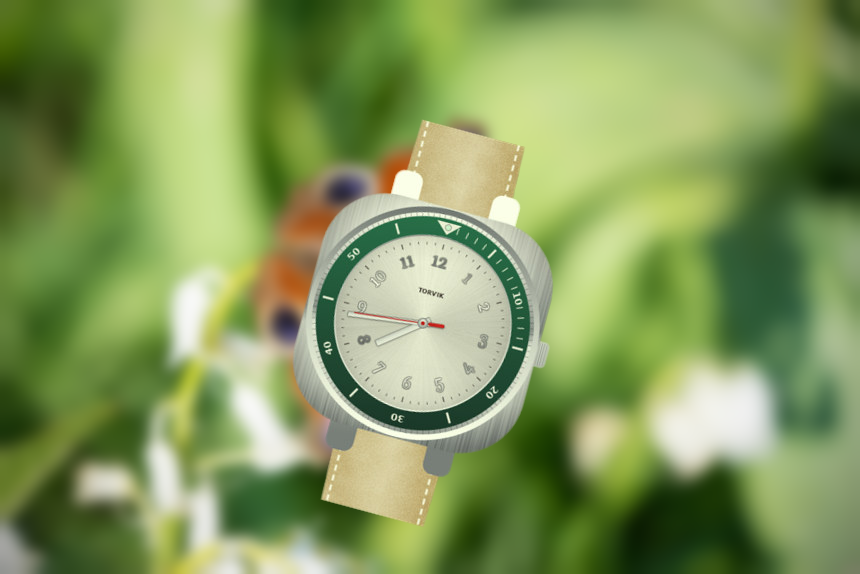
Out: 7h43m44s
